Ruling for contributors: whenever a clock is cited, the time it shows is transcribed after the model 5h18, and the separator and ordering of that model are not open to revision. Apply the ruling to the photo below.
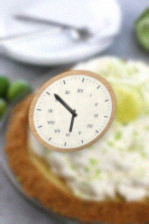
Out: 5h51
